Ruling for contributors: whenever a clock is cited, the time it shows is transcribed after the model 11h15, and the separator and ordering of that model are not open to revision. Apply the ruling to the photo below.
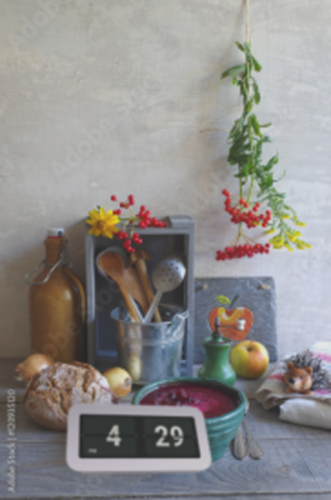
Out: 4h29
